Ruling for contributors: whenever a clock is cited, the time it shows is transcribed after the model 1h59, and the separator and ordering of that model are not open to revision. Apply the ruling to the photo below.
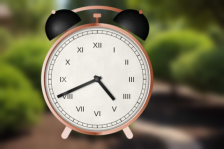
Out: 4h41
